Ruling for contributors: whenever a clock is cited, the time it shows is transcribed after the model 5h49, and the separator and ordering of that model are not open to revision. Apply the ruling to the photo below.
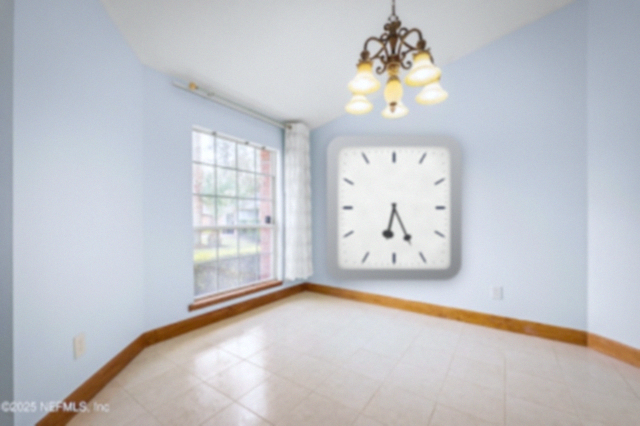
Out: 6h26
